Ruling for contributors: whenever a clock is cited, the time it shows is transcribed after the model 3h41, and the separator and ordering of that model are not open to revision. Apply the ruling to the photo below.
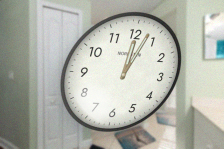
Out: 12h03
